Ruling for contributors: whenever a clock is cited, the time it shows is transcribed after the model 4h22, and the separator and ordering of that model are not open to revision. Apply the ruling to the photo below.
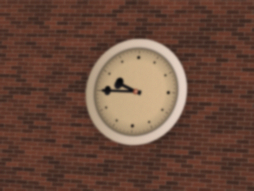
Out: 9h45
